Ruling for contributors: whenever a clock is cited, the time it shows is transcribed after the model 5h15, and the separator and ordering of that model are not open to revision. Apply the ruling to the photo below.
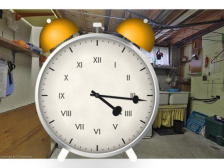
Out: 4h16
